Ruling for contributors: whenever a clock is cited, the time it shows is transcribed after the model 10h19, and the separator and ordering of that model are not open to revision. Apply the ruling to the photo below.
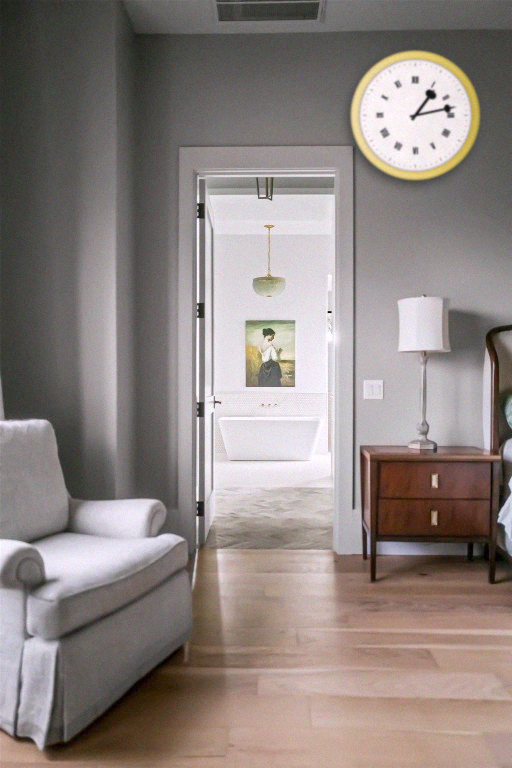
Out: 1h13
